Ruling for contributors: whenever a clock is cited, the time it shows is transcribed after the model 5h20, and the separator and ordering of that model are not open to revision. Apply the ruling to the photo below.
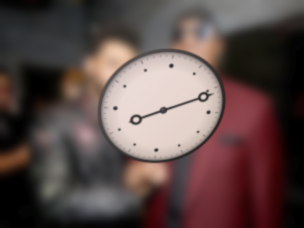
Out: 8h11
